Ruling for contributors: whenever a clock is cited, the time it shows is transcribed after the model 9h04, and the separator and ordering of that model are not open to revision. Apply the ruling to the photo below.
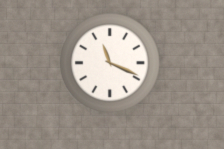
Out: 11h19
